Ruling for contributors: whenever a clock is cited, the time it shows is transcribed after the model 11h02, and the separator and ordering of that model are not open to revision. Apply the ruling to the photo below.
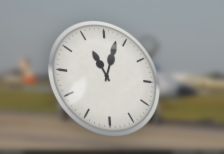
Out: 11h03
